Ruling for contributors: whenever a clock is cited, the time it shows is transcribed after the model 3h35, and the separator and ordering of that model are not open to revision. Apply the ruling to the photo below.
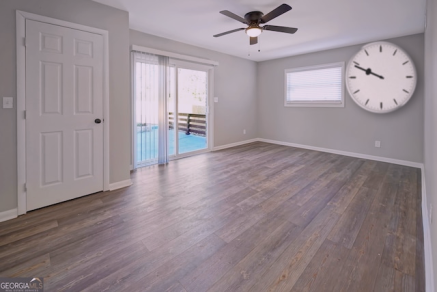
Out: 9h49
